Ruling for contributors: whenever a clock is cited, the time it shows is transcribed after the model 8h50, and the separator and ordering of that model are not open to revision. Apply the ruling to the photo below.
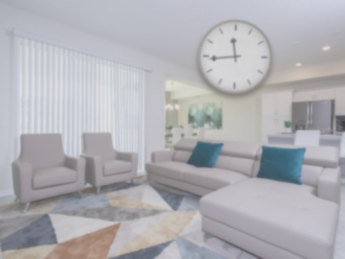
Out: 11h44
